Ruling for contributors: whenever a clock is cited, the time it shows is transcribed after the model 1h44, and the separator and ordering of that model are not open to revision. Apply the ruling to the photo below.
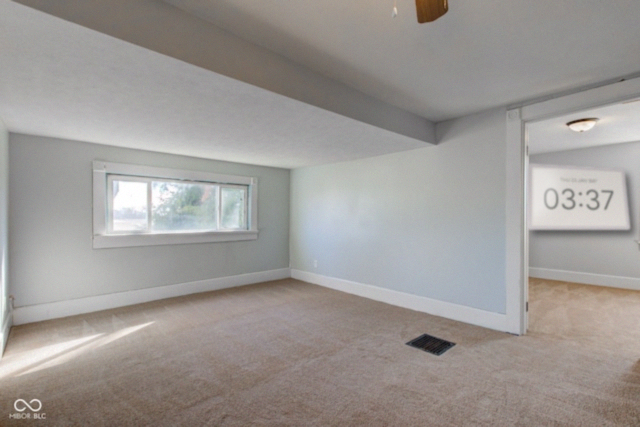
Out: 3h37
